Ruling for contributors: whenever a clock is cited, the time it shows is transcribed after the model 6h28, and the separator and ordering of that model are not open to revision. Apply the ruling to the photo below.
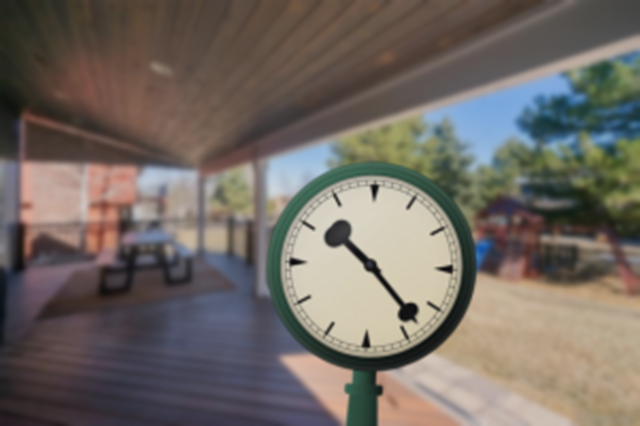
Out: 10h23
